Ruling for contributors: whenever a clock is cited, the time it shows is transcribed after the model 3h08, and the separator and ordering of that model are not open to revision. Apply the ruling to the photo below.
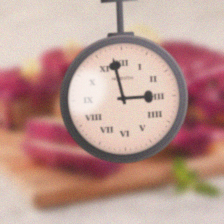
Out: 2h58
